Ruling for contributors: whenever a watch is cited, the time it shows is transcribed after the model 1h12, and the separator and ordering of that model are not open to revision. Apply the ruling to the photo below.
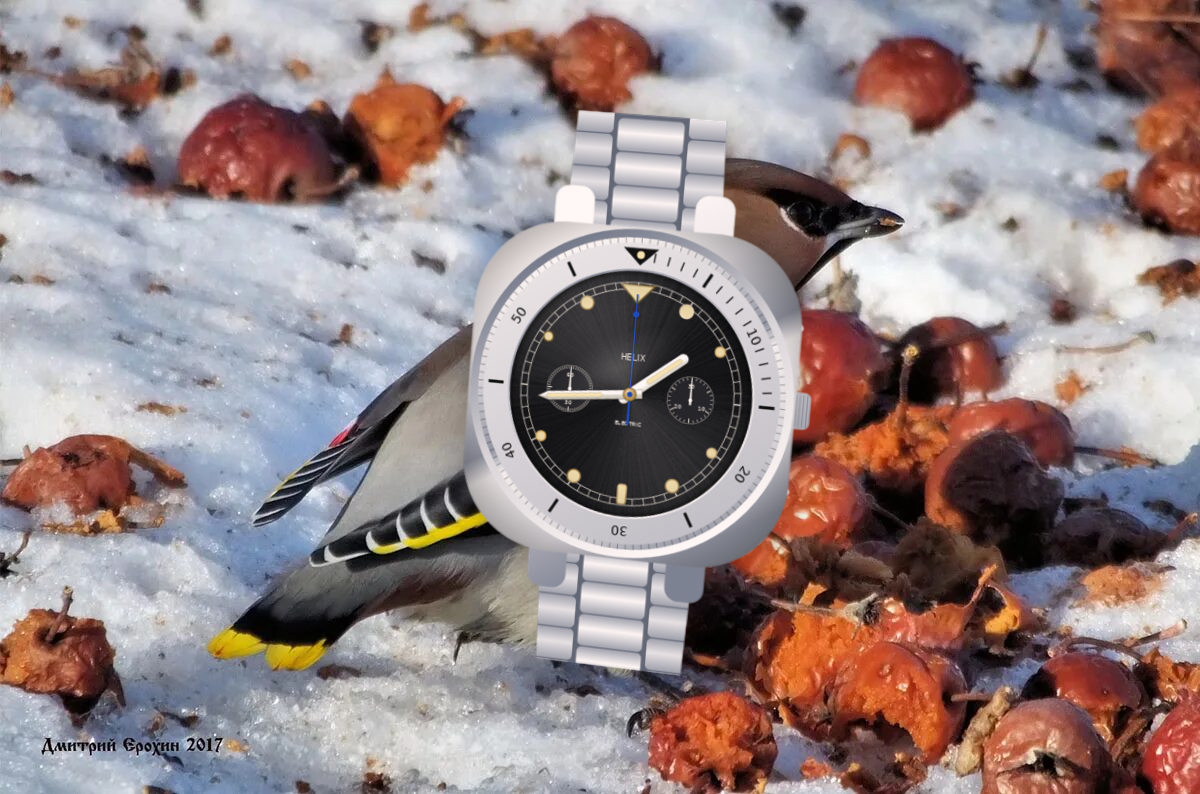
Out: 1h44
